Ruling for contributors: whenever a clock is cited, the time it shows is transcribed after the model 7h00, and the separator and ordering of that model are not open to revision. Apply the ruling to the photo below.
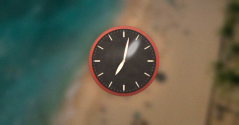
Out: 7h02
